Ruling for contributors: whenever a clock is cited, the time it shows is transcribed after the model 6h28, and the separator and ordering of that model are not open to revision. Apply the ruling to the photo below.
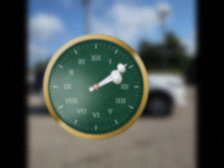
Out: 2h09
